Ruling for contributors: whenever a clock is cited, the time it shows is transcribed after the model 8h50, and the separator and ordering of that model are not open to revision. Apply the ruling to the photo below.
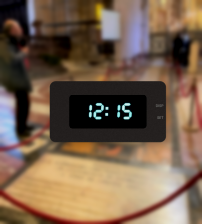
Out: 12h15
